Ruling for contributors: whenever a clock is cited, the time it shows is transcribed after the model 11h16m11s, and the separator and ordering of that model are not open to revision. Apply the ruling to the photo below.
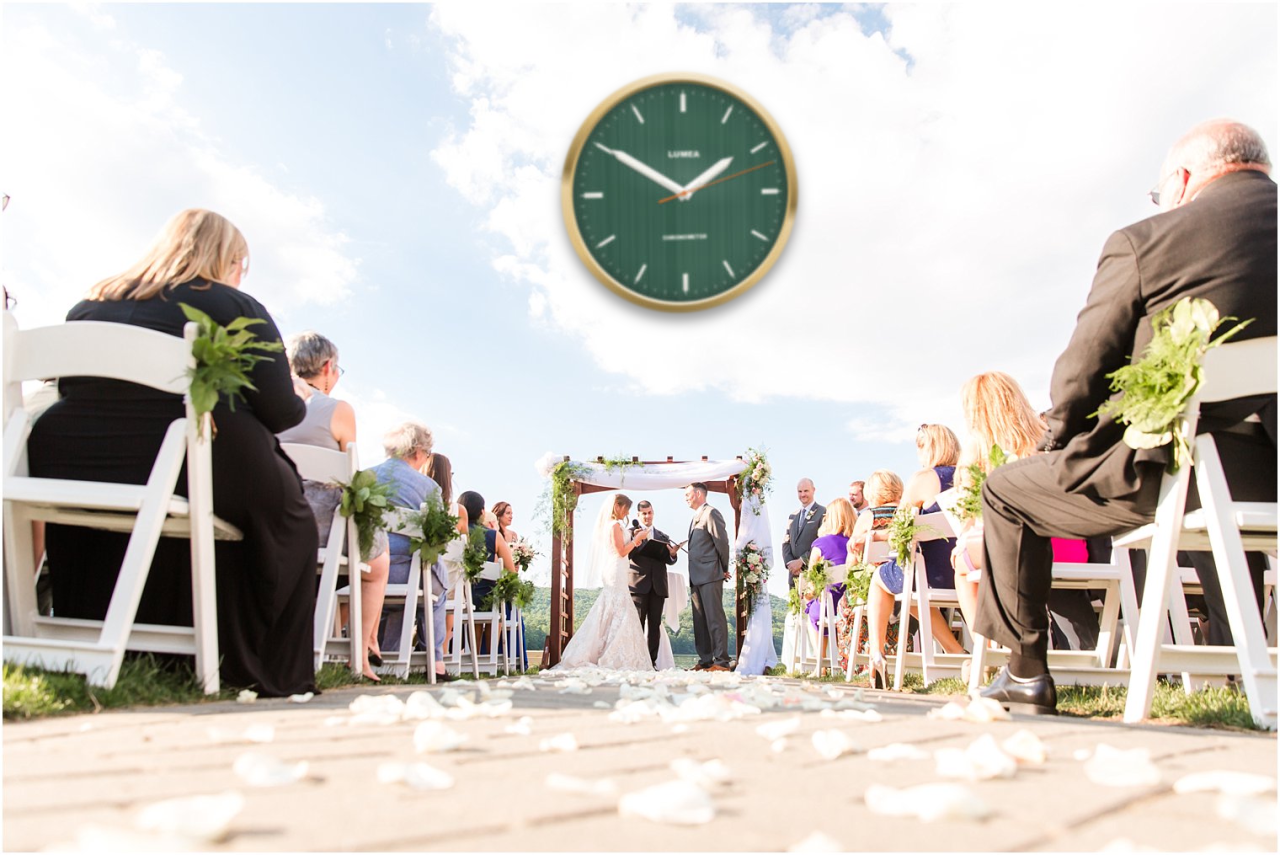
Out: 1h50m12s
